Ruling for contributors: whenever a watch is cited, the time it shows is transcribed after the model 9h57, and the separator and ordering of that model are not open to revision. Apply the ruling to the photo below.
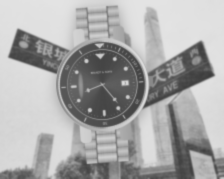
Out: 8h24
